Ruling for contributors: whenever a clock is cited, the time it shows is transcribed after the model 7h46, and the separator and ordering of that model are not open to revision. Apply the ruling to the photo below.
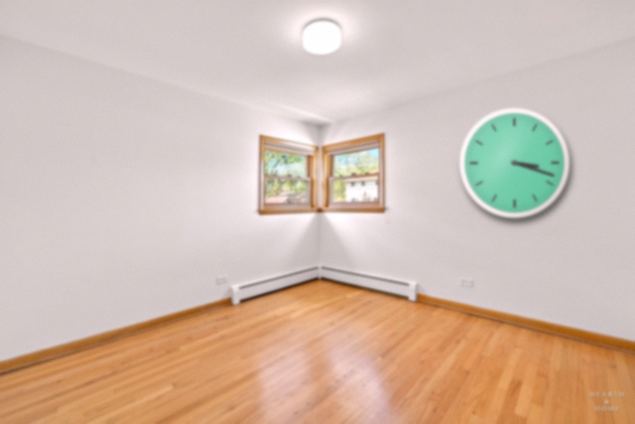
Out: 3h18
